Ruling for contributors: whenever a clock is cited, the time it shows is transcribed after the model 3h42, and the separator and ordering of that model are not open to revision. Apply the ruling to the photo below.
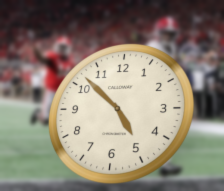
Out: 4h52
